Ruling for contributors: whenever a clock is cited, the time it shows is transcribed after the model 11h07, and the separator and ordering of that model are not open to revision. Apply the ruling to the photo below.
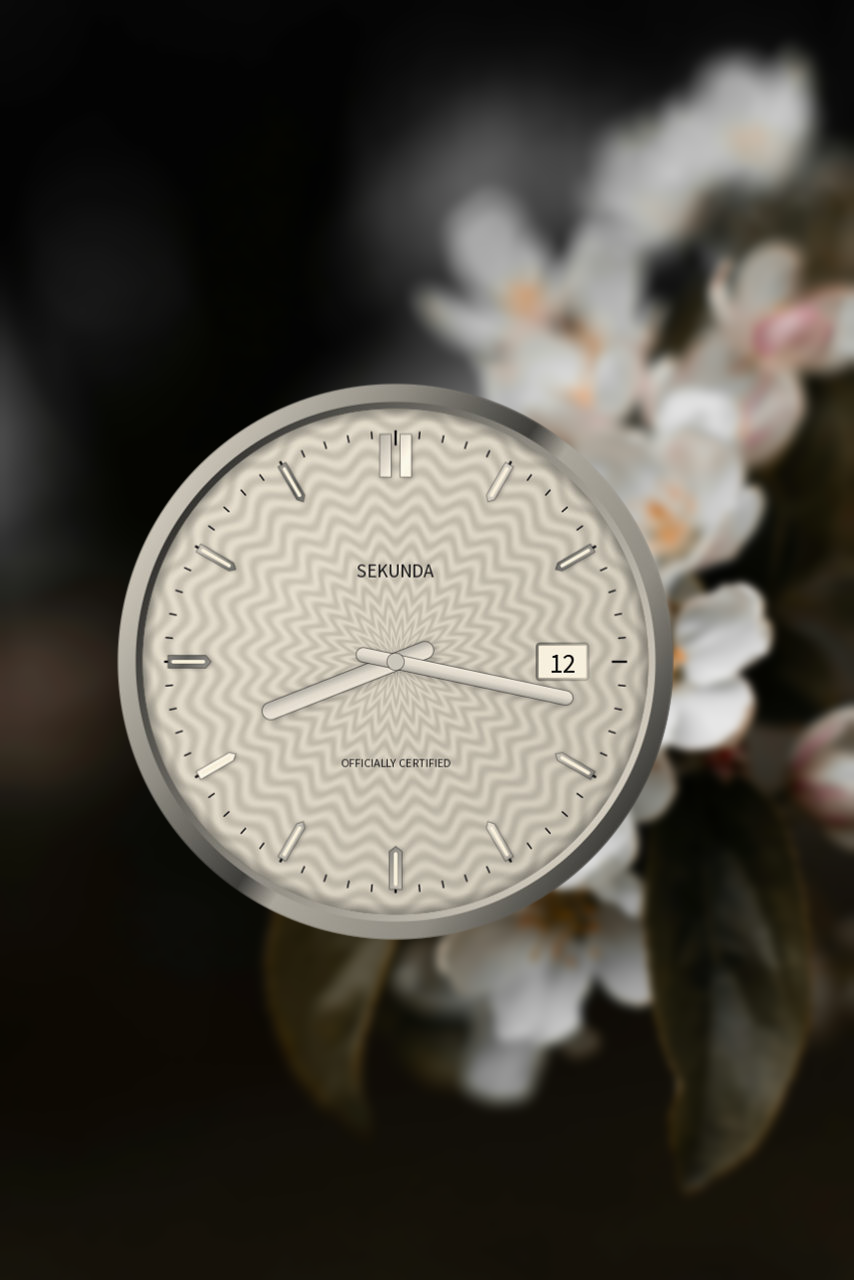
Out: 8h17
